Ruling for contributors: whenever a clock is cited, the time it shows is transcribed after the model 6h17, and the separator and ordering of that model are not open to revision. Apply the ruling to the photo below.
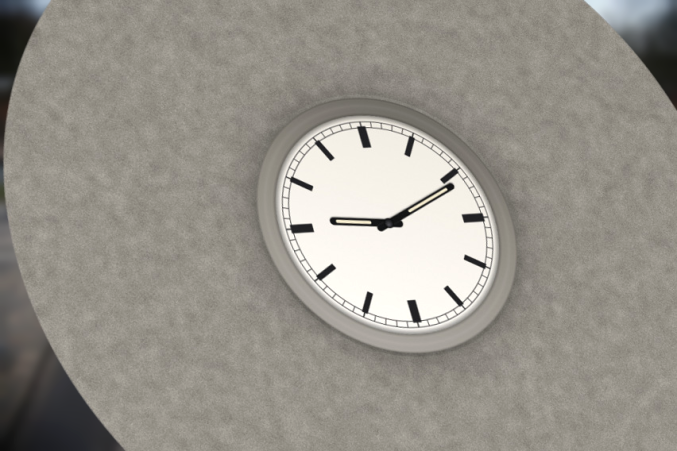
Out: 9h11
